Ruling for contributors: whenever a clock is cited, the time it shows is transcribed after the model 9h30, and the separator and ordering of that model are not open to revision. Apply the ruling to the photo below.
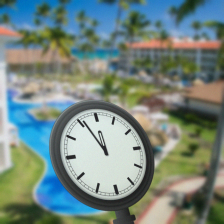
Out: 11h56
